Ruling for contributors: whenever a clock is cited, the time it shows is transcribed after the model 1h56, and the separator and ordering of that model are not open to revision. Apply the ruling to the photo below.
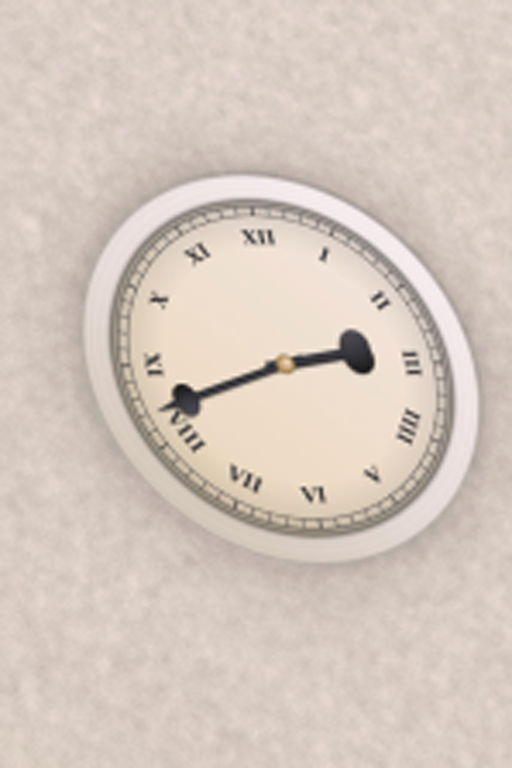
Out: 2h42
